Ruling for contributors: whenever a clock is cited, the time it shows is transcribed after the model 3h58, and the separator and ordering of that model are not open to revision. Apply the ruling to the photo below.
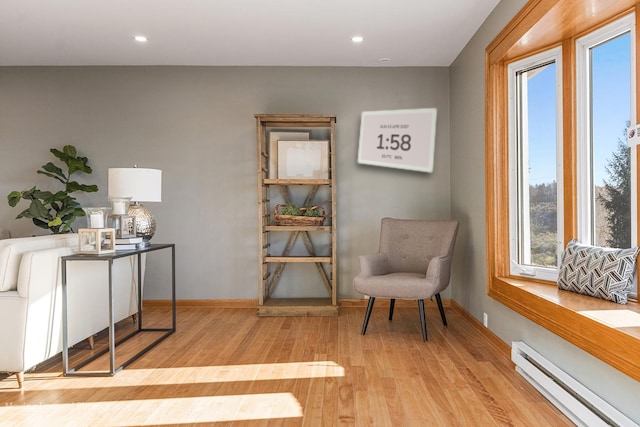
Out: 1h58
